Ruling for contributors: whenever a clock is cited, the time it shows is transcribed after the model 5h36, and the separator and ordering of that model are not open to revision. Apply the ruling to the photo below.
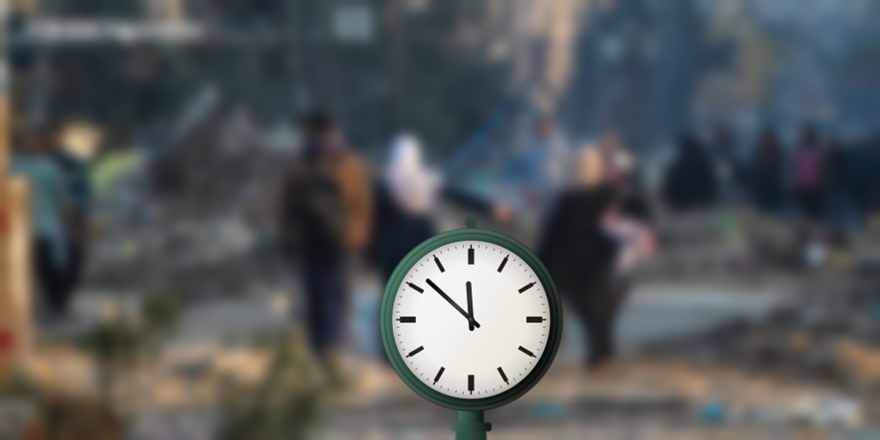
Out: 11h52
